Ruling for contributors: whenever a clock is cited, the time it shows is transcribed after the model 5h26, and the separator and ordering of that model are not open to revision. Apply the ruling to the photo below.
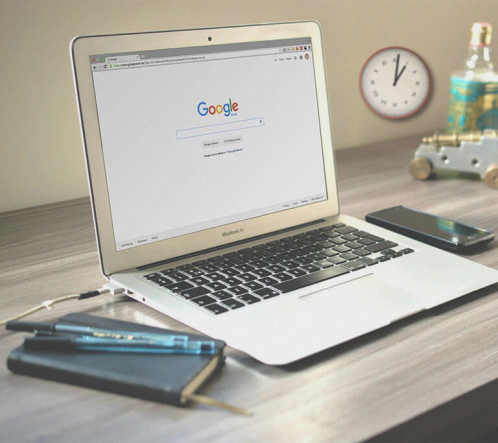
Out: 1h01
